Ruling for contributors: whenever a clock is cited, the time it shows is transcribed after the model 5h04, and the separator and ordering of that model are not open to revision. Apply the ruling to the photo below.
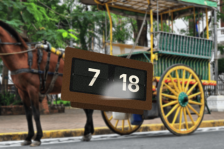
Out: 7h18
